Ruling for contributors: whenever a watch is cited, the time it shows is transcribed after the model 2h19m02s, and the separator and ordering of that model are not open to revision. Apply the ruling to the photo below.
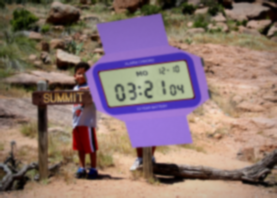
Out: 3h21m04s
